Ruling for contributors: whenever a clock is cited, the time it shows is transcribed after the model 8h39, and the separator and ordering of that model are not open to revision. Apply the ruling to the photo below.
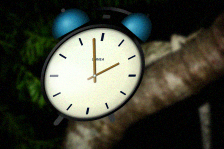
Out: 1h58
